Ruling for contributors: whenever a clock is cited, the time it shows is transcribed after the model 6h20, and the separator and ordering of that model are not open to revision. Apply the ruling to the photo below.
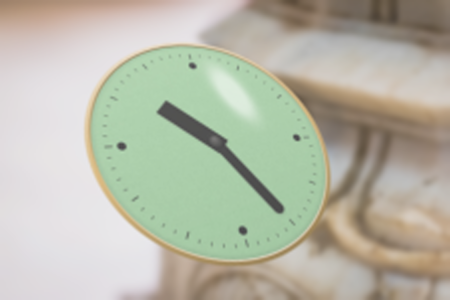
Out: 10h25
